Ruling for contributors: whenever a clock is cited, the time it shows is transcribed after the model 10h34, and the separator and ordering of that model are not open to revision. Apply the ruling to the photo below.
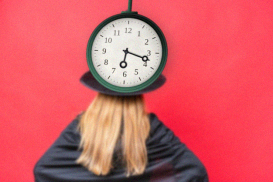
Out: 6h18
